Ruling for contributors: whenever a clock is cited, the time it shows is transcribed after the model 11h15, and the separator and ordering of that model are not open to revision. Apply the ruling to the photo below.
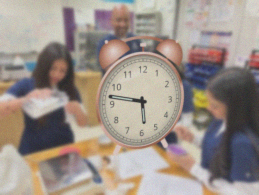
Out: 5h47
